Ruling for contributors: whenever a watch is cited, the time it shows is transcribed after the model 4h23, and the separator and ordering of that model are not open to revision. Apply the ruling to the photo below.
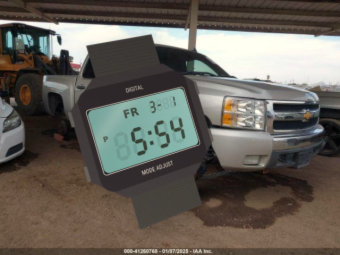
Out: 5h54
